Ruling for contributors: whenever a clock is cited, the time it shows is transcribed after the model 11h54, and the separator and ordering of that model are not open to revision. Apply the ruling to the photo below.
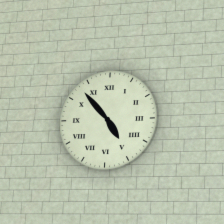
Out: 4h53
